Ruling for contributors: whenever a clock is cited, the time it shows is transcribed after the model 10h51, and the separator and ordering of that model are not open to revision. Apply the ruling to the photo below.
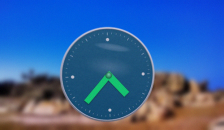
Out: 4h37
